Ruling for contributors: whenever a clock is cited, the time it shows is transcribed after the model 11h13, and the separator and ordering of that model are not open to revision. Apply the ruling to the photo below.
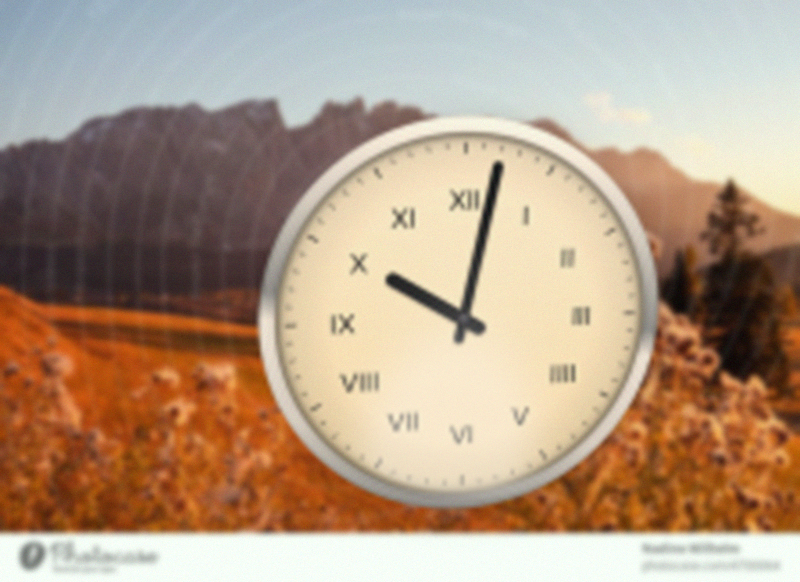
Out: 10h02
